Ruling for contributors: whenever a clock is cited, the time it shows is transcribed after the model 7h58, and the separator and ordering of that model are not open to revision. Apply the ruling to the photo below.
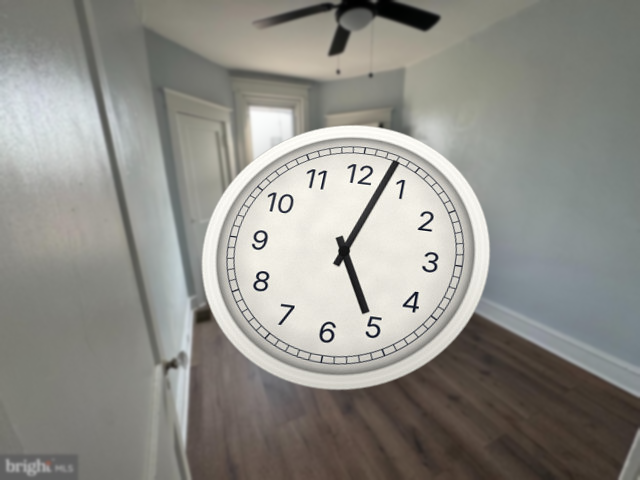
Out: 5h03
